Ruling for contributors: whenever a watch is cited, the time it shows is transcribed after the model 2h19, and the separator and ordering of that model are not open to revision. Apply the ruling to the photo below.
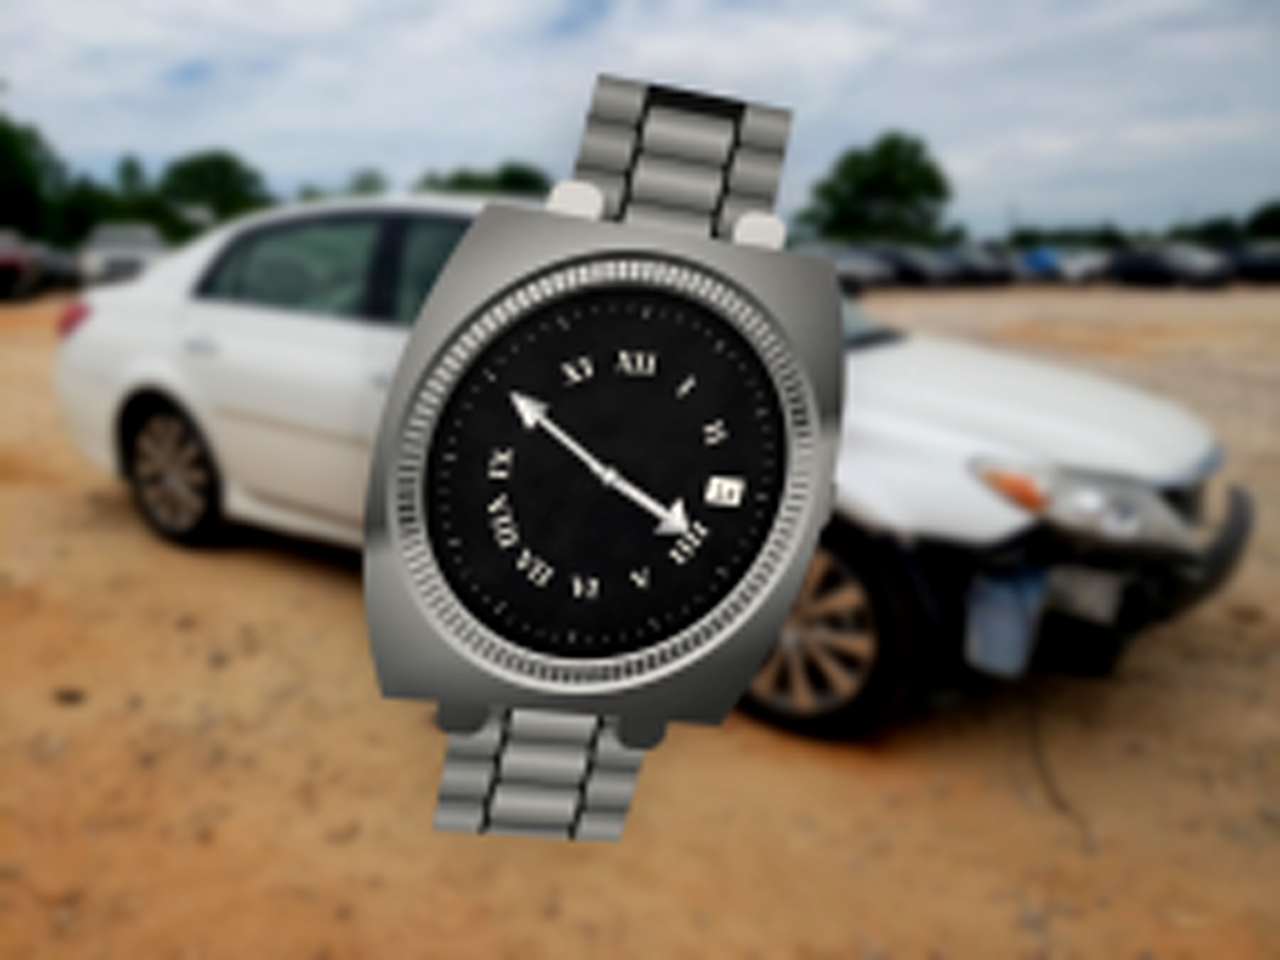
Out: 3h50
